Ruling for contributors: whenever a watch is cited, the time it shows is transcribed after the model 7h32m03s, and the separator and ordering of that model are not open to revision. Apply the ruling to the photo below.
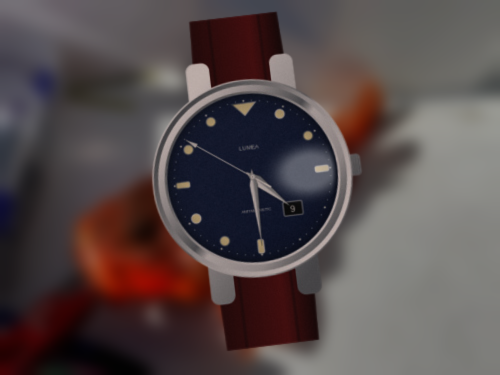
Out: 4h29m51s
